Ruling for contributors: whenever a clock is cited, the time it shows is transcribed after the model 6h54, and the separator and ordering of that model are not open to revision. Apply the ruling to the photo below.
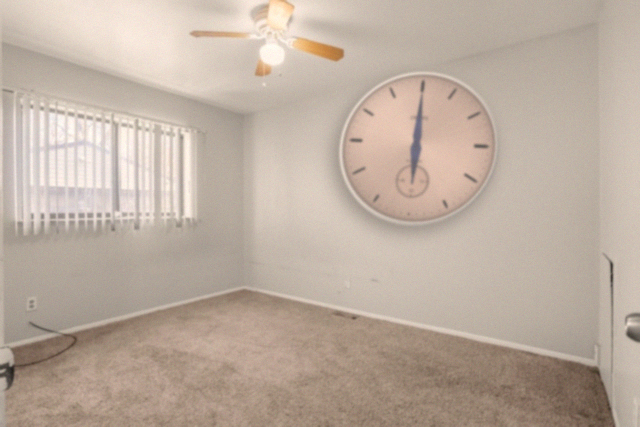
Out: 6h00
